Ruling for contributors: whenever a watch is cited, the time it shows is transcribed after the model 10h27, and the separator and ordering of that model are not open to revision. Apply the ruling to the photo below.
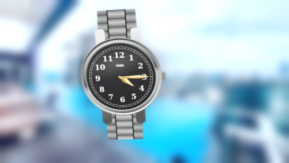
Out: 4h15
